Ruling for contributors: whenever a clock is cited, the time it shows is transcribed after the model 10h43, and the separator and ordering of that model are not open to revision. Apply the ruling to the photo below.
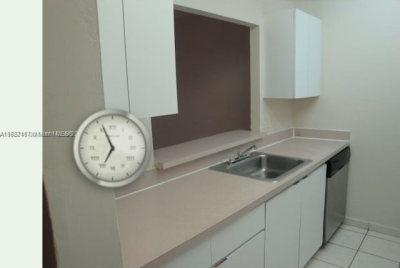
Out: 6h56
